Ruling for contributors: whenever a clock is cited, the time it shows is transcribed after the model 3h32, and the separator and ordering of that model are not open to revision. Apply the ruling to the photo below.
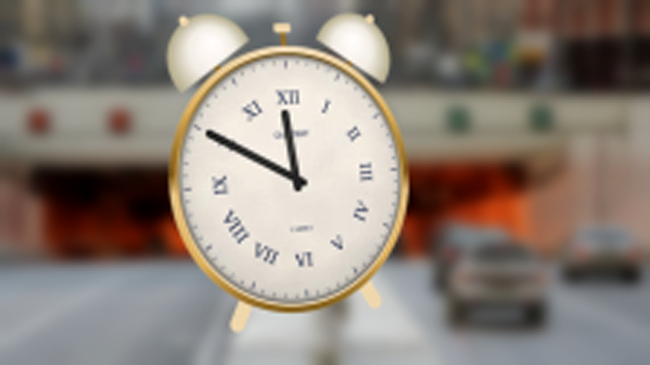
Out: 11h50
